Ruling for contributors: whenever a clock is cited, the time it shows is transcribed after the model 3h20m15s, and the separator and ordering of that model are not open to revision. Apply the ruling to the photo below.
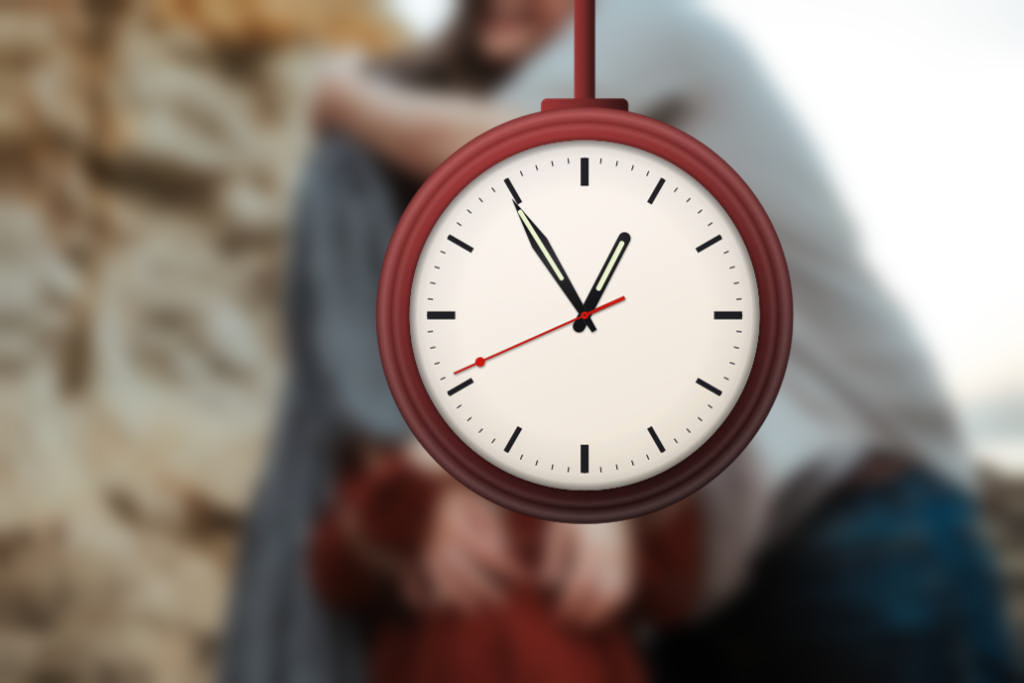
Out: 12h54m41s
